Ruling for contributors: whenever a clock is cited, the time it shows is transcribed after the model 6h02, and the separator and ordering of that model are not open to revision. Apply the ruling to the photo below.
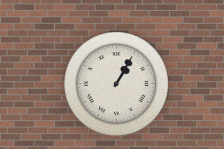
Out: 1h05
